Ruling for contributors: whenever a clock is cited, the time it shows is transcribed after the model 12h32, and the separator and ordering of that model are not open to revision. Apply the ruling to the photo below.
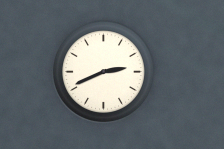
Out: 2h41
